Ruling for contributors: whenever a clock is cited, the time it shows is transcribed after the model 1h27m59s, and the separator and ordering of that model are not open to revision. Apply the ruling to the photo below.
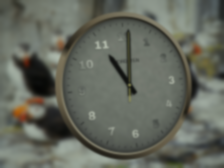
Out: 11h01m01s
